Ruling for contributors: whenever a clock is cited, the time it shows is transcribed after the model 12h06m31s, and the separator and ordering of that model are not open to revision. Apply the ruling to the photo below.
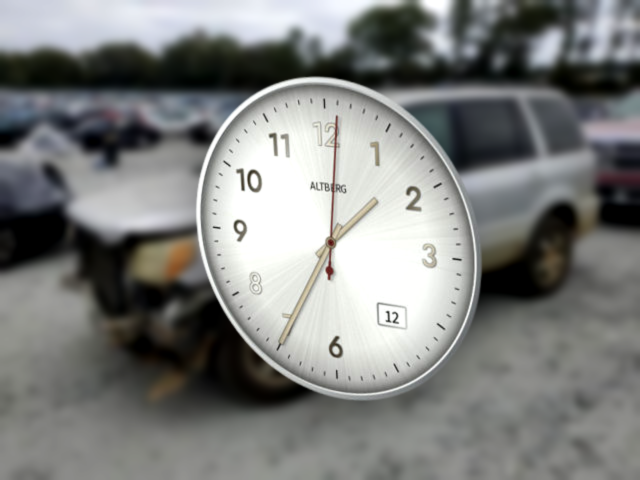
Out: 1h35m01s
